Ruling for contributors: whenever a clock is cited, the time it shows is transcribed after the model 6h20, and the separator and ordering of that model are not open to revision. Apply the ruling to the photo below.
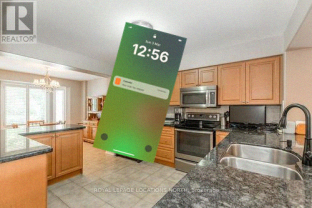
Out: 12h56
